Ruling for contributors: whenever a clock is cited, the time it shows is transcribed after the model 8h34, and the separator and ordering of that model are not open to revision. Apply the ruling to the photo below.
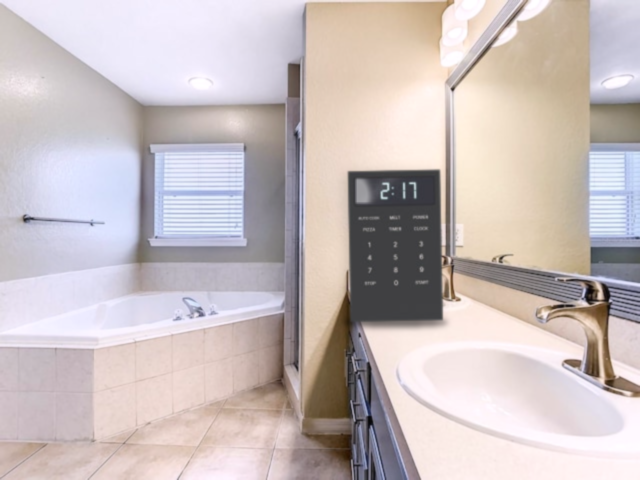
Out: 2h17
